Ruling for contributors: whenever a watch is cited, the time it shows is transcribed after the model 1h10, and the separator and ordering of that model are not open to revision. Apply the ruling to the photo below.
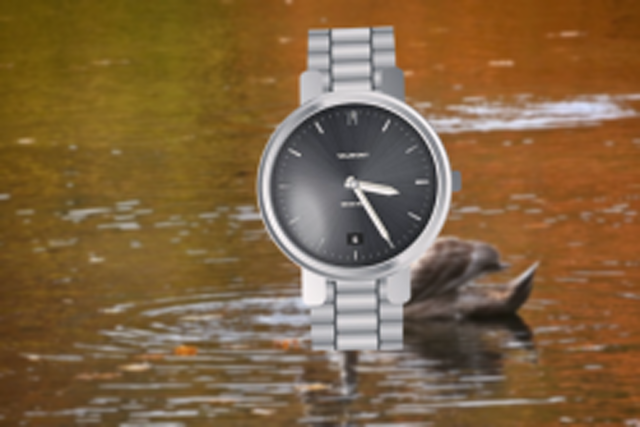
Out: 3h25
